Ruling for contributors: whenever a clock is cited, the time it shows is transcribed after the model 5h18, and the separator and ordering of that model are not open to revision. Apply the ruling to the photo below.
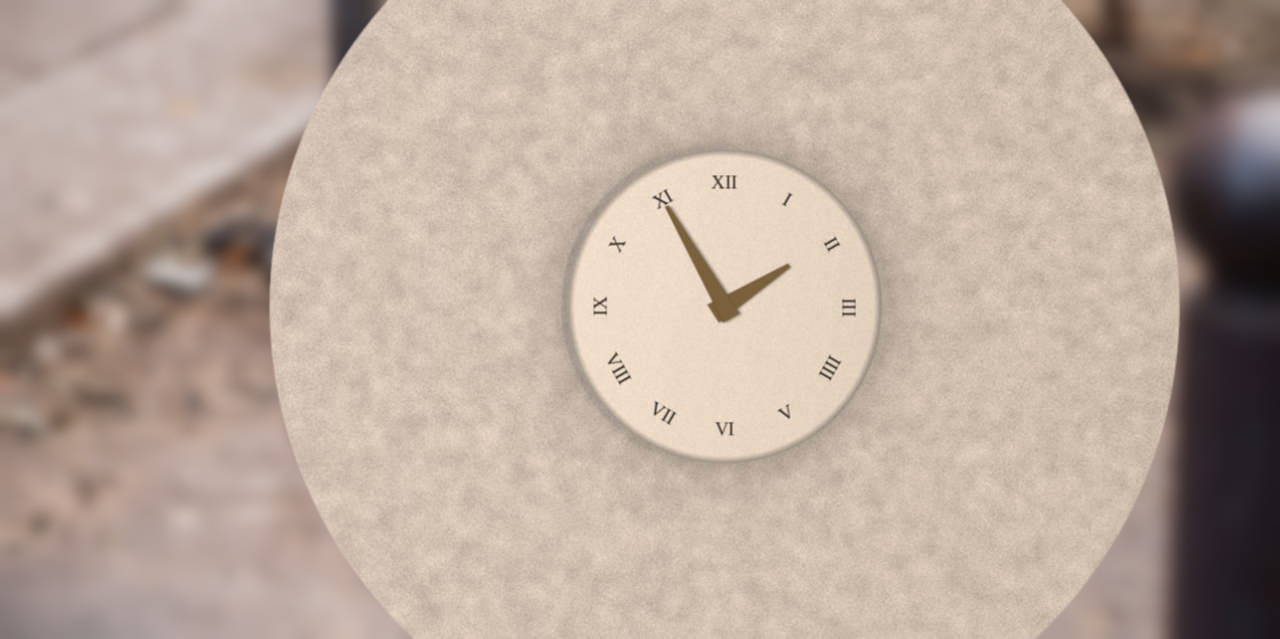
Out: 1h55
